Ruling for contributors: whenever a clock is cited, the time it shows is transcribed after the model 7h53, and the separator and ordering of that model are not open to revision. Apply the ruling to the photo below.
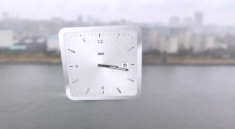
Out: 3h17
